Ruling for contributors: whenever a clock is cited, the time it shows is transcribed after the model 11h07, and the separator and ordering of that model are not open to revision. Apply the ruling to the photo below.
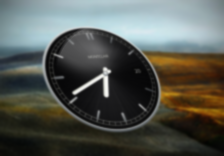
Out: 6h41
